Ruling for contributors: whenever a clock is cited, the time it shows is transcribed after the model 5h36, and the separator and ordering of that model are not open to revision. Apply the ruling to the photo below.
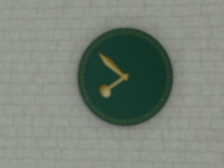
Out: 7h52
